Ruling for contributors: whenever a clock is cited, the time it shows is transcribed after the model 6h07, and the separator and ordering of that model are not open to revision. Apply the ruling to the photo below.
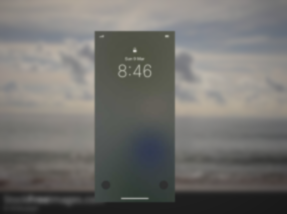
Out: 8h46
